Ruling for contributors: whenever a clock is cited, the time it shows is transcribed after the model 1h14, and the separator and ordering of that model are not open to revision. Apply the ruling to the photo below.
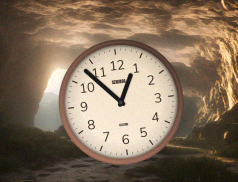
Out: 12h53
